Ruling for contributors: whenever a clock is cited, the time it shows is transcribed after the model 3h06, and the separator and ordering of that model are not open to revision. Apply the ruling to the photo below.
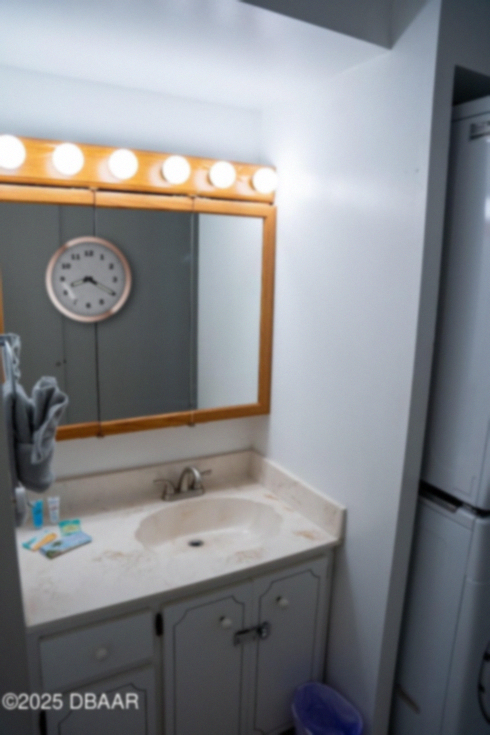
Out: 8h20
